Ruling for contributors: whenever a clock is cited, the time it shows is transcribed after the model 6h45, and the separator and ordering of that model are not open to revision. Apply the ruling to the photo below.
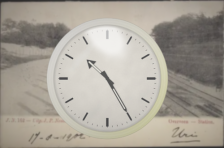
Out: 10h25
